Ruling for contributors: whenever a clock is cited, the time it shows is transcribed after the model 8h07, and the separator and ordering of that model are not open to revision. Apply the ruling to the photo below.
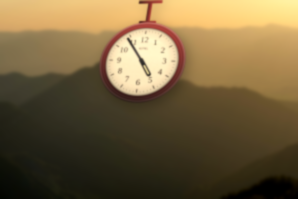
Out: 4h54
